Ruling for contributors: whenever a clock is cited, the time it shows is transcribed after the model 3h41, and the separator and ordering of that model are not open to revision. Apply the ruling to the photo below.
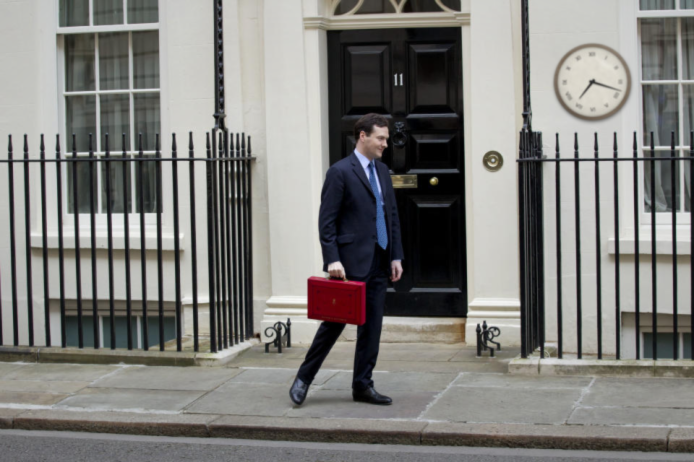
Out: 7h18
